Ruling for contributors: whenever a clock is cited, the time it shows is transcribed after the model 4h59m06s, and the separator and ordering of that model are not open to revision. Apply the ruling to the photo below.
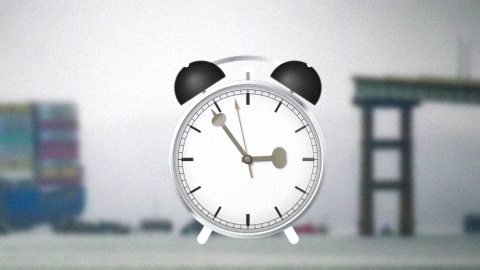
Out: 2h53m58s
